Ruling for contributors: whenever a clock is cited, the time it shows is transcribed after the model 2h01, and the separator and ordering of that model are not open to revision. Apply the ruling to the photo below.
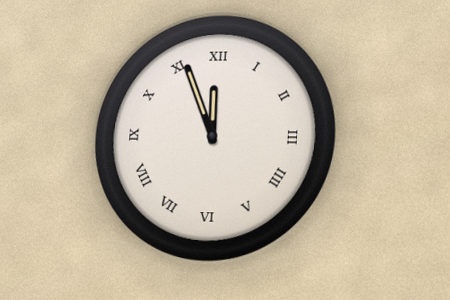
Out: 11h56
